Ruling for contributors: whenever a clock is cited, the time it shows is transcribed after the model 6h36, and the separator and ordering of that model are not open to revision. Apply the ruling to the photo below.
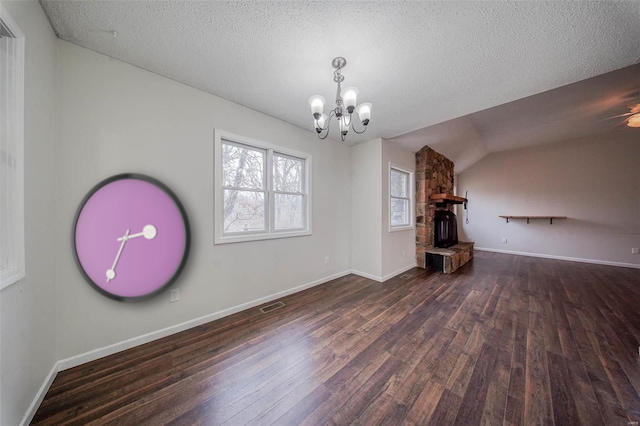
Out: 2h34
